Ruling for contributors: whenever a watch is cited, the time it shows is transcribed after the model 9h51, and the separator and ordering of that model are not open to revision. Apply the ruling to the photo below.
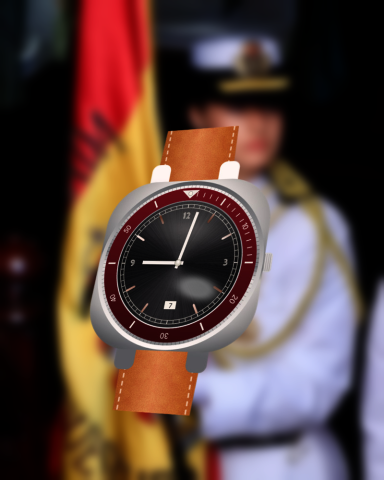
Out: 9h02
